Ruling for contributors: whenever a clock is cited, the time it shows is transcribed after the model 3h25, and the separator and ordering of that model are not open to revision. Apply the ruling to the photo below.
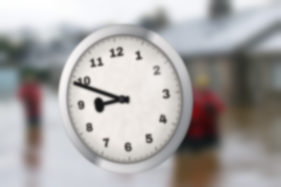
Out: 8h49
